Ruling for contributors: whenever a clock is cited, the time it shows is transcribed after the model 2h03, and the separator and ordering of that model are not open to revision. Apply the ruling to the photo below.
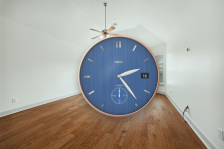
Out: 2h24
